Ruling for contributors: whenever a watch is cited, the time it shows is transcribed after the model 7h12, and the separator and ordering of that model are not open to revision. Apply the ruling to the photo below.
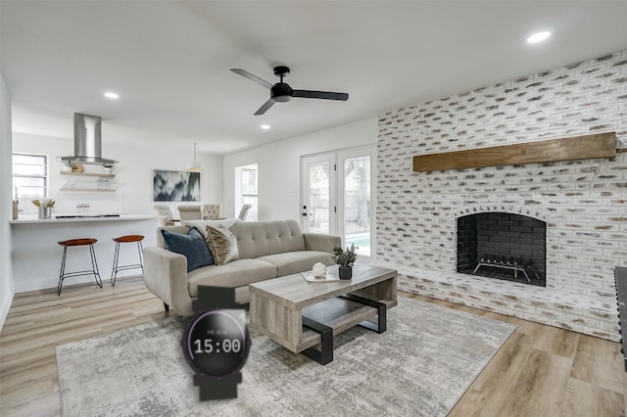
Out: 15h00
